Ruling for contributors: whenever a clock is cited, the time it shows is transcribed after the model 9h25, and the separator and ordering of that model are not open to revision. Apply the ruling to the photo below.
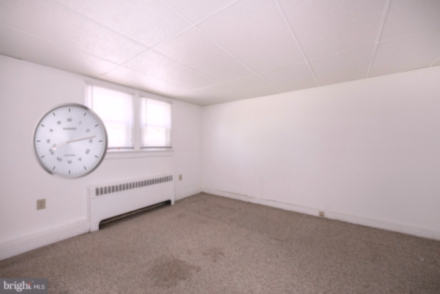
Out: 8h13
